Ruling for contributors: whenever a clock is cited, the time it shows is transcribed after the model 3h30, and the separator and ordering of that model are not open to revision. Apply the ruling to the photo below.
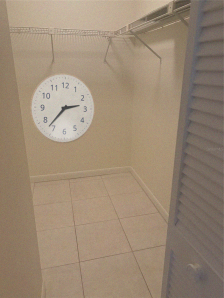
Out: 2h37
